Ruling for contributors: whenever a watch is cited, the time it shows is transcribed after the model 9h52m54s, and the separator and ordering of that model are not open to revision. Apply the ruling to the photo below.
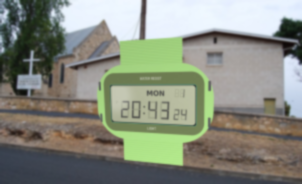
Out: 20h43m24s
